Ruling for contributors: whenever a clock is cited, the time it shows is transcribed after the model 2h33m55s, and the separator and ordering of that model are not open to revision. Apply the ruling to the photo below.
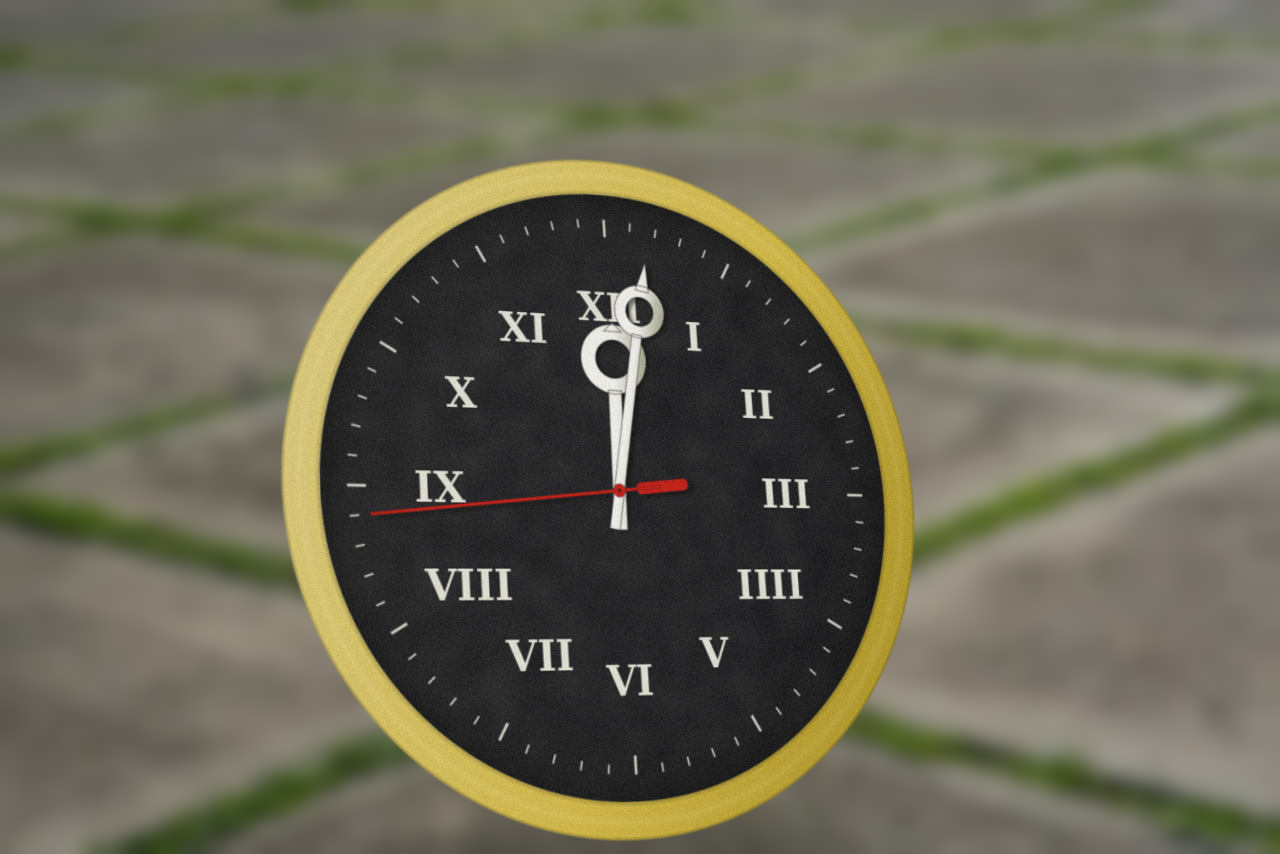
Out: 12h01m44s
